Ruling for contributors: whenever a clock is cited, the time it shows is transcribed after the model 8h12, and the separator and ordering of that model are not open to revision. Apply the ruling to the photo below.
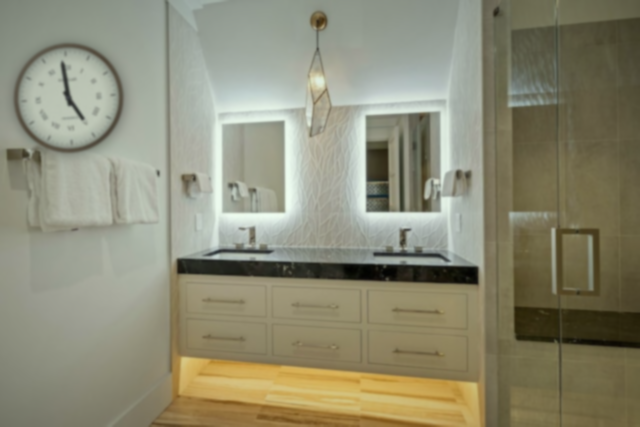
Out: 4h59
